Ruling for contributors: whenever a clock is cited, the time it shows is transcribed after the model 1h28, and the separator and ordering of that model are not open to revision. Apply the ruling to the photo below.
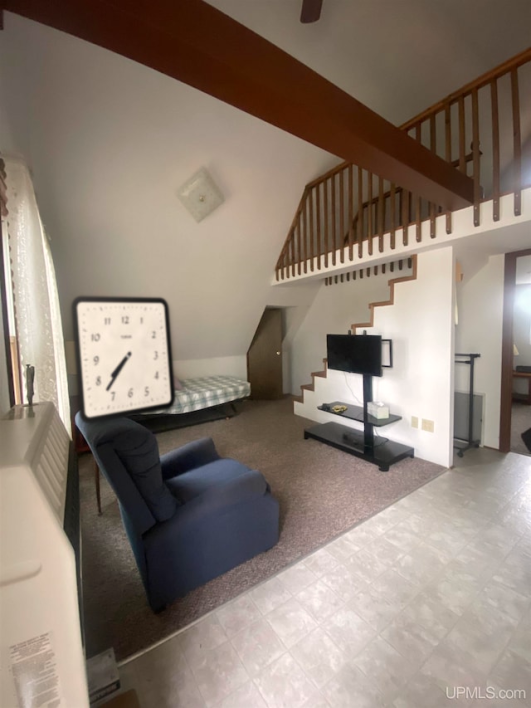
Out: 7h37
